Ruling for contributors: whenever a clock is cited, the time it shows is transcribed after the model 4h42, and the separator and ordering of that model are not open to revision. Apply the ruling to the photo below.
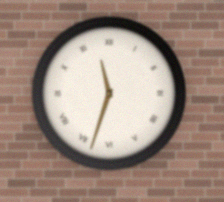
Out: 11h33
